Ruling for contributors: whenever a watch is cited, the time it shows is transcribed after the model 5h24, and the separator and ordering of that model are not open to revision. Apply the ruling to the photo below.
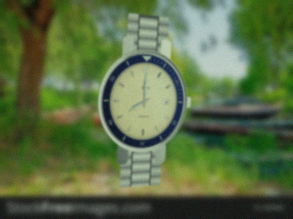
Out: 8h00
